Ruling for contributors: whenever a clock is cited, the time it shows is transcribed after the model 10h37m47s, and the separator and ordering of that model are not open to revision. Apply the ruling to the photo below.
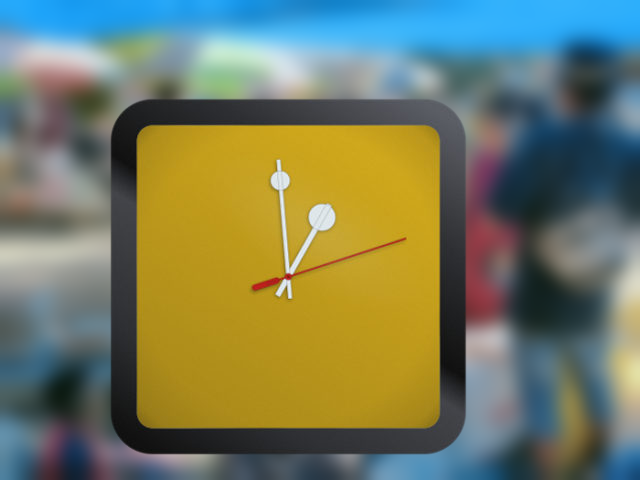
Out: 12h59m12s
